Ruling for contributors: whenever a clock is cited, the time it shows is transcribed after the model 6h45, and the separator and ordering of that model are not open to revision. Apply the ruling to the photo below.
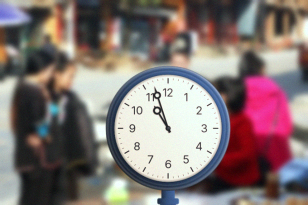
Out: 10h57
